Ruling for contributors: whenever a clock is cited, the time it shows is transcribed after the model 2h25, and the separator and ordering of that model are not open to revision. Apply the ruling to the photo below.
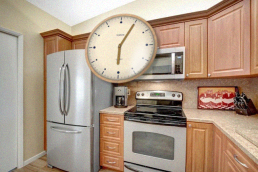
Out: 6h05
